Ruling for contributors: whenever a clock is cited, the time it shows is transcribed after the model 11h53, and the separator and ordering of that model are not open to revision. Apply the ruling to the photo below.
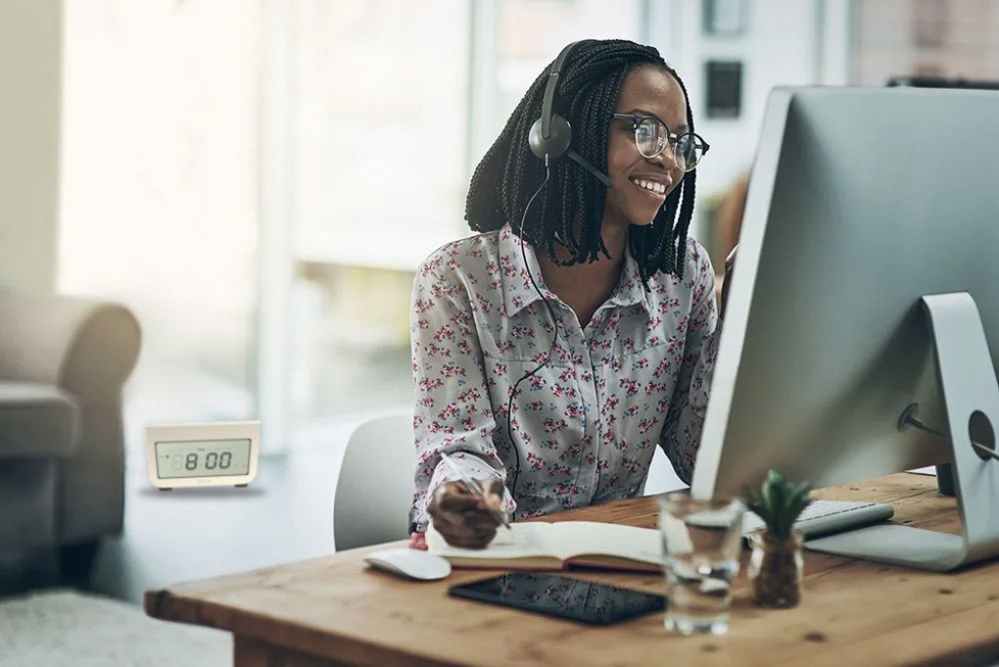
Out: 8h00
